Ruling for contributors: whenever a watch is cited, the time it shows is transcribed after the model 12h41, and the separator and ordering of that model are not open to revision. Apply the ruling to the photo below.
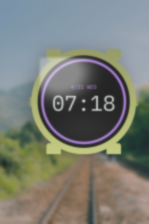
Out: 7h18
